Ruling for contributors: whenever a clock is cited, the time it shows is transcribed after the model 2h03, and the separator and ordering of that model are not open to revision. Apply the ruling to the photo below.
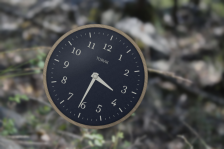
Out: 3h31
